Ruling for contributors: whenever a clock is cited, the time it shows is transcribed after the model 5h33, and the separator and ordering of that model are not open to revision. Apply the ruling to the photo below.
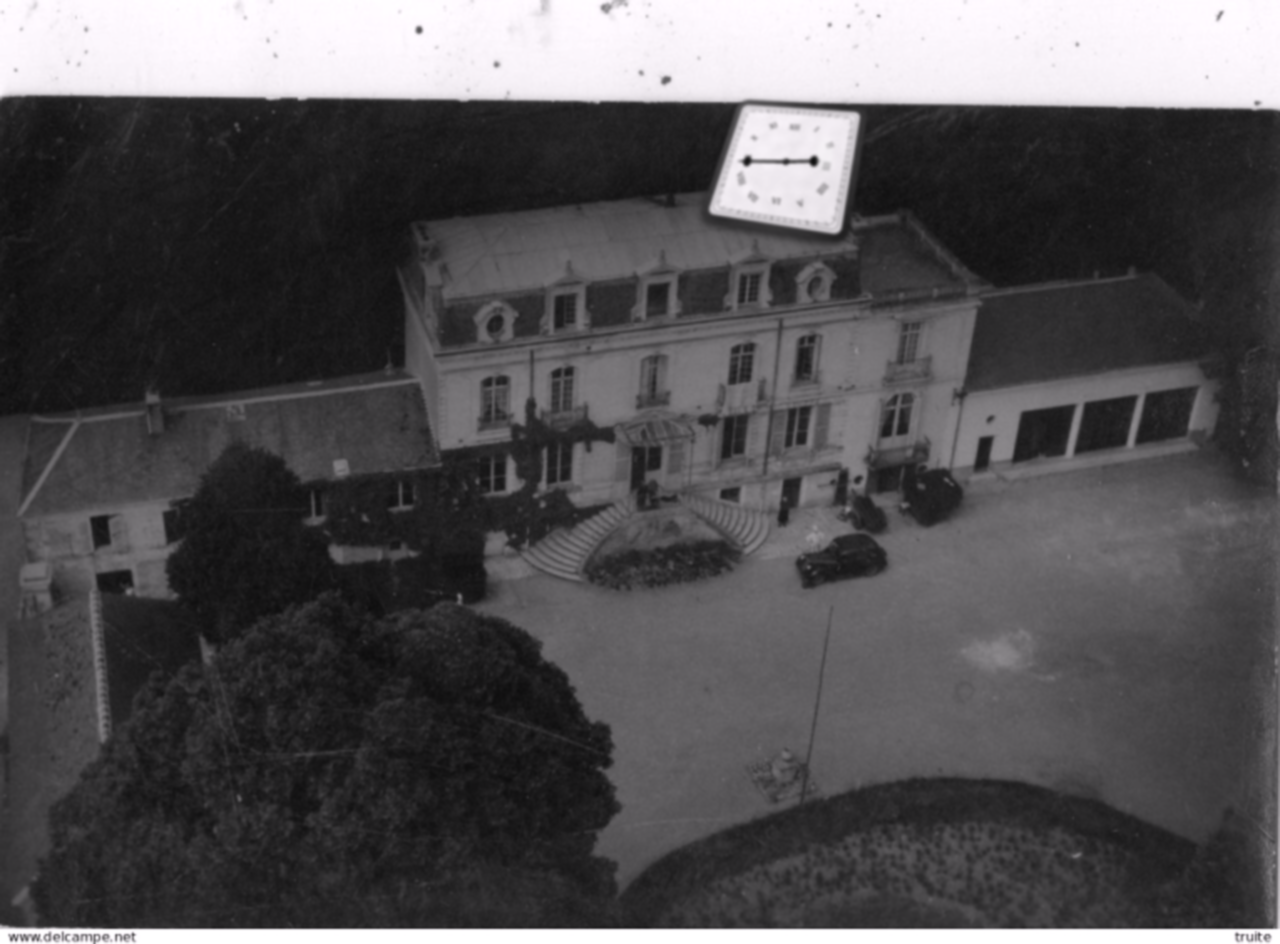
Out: 2h44
